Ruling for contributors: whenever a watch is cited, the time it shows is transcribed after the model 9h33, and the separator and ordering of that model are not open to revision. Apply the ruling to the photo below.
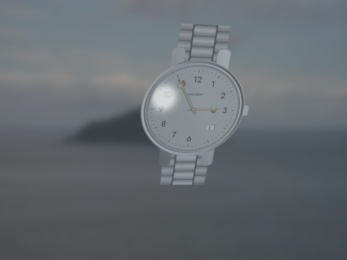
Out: 2h55
